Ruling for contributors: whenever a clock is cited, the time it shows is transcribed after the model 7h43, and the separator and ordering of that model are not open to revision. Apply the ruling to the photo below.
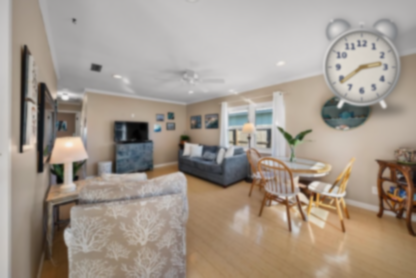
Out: 2h39
